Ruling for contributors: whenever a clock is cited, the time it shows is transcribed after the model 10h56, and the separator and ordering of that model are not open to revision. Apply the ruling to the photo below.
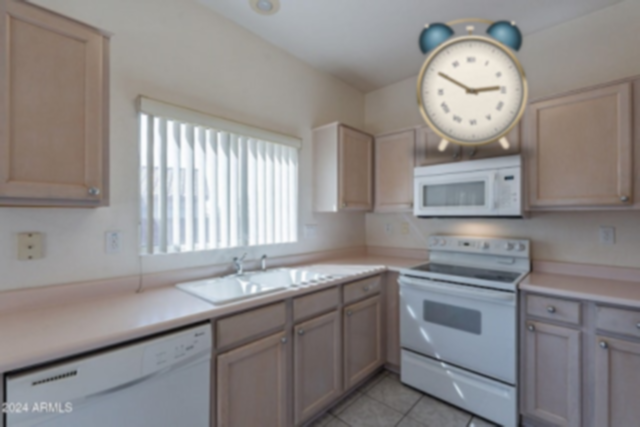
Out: 2h50
